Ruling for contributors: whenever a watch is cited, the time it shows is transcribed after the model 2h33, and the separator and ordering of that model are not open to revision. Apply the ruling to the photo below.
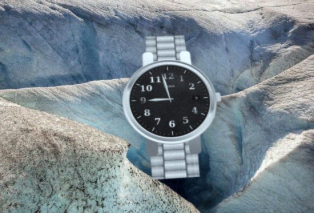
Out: 8h58
